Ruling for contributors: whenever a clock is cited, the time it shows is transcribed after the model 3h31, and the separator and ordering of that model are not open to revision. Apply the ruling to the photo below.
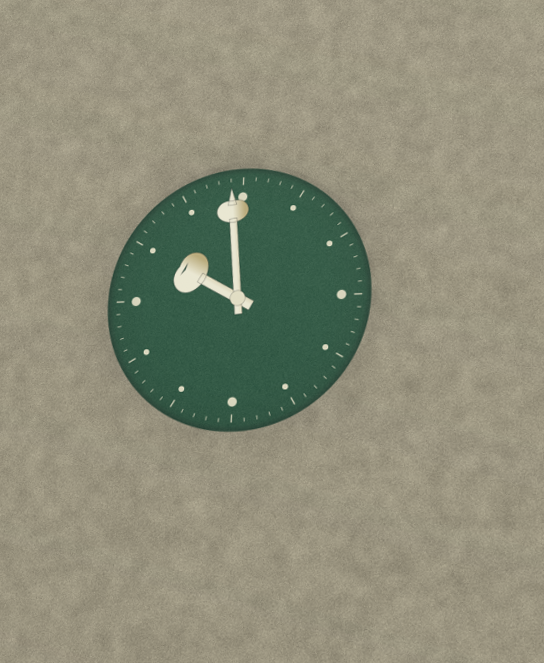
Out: 9h59
